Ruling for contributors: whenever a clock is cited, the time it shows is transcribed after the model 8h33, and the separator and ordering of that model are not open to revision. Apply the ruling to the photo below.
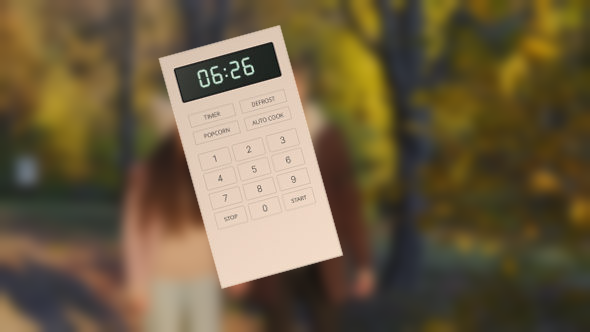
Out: 6h26
